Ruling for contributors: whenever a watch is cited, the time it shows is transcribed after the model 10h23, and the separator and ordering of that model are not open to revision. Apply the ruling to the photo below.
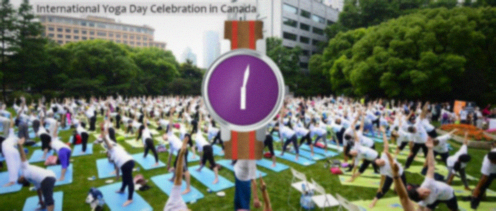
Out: 6h02
